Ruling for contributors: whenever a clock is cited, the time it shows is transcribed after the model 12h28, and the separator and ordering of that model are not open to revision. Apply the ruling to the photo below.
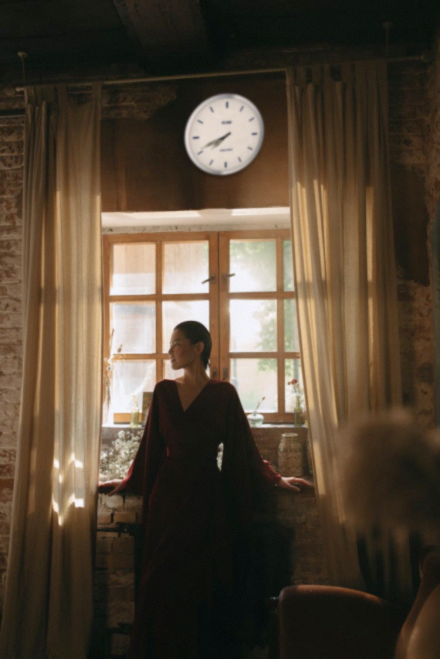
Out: 7h41
